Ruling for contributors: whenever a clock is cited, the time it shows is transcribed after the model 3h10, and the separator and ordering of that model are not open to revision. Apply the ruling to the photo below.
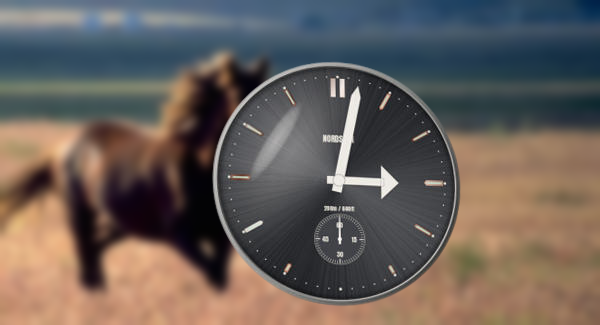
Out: 3h02
